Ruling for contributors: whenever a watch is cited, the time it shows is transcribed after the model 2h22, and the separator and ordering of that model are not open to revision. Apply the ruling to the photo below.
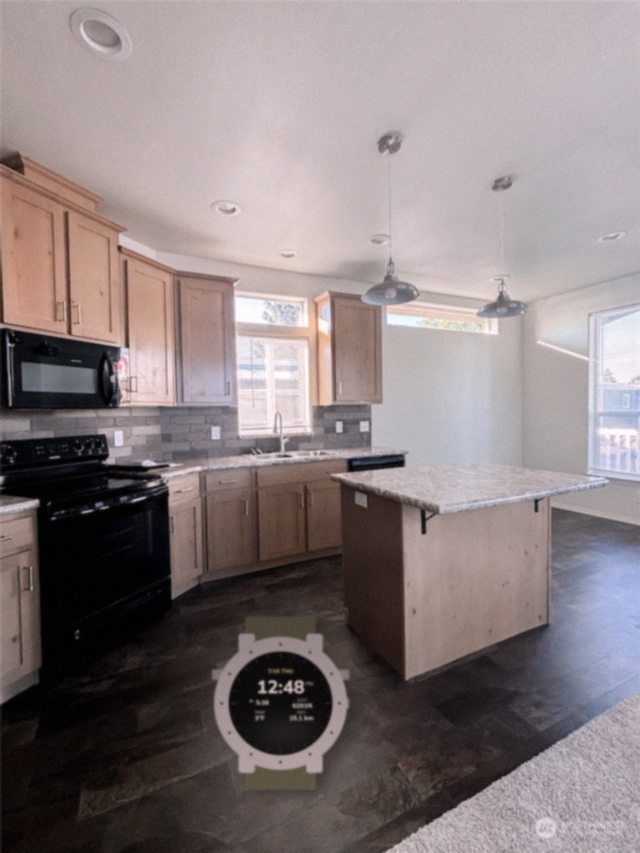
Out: 12h48
